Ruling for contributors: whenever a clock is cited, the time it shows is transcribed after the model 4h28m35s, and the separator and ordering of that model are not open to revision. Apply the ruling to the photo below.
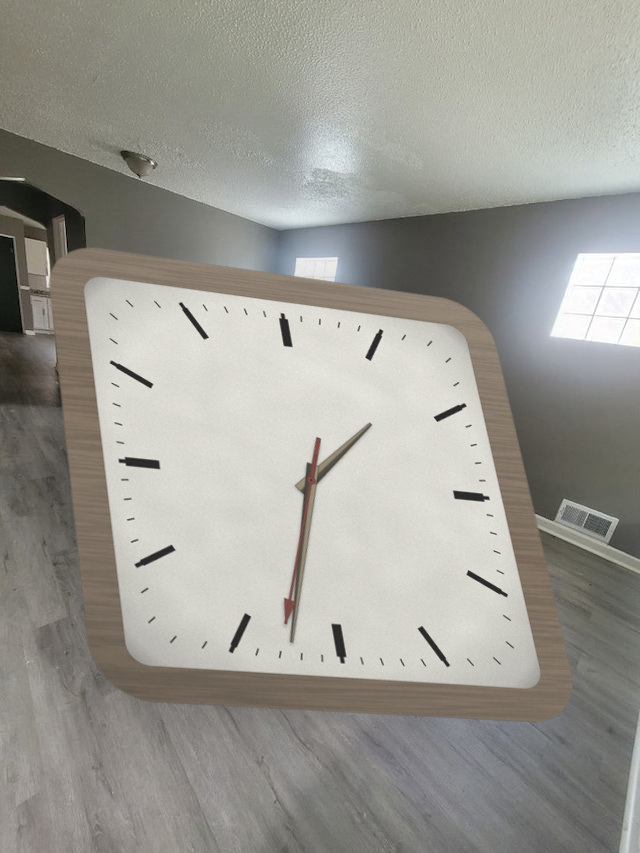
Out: 1h32m33s
